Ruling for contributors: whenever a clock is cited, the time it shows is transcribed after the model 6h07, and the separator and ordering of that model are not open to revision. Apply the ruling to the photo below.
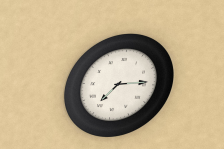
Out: 7h14
